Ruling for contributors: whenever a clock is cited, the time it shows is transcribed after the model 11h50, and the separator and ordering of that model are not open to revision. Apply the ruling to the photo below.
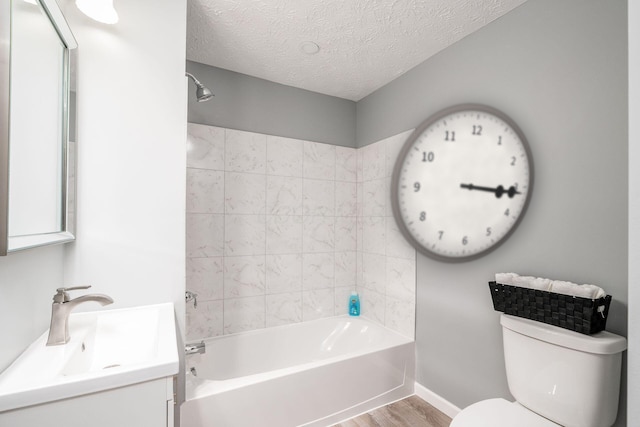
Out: 3h16
